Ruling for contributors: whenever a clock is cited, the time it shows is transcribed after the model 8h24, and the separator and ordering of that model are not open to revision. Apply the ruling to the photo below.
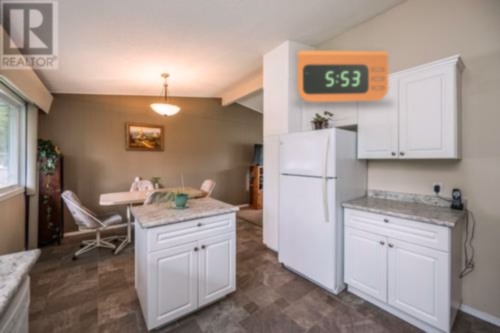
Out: 5h53
